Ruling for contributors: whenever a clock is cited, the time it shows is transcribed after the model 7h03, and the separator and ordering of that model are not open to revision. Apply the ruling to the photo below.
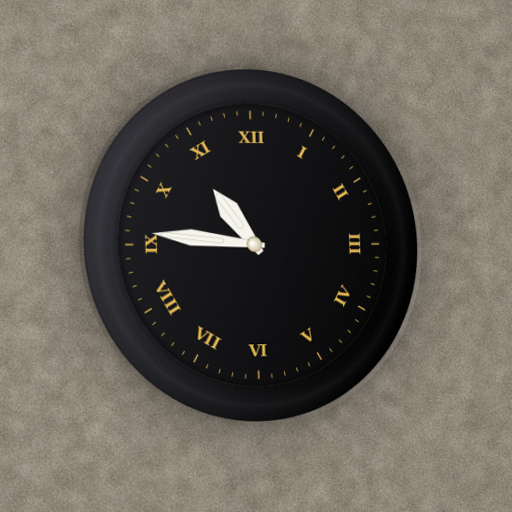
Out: 10h46
